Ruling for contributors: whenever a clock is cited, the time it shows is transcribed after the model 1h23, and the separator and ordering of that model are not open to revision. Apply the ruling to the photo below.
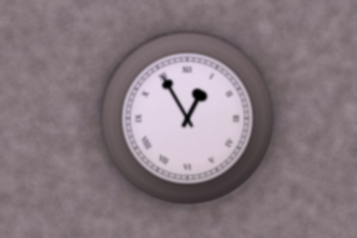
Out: 12h55
